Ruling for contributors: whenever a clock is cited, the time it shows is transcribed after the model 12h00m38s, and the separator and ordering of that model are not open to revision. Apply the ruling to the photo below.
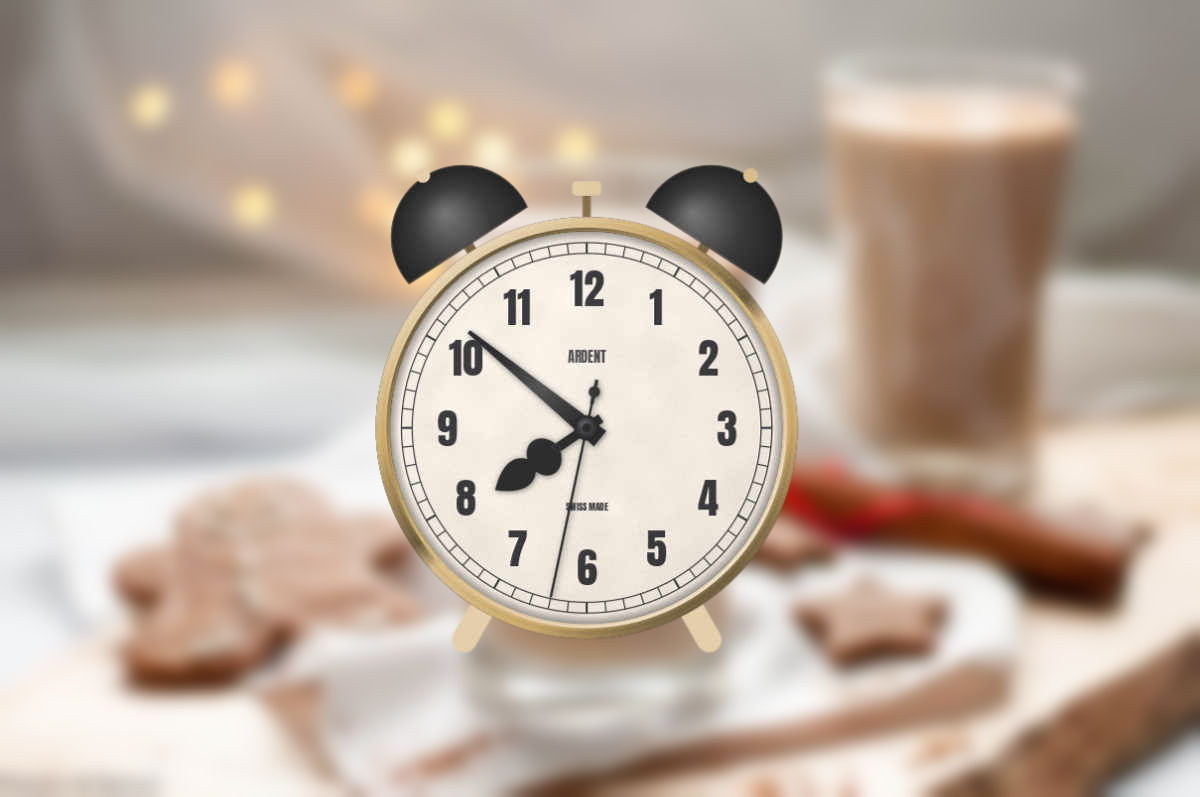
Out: 7h51m32s
